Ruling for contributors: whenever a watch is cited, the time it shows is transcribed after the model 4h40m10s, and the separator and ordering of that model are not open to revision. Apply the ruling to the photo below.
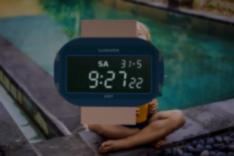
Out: 9h27m22s
